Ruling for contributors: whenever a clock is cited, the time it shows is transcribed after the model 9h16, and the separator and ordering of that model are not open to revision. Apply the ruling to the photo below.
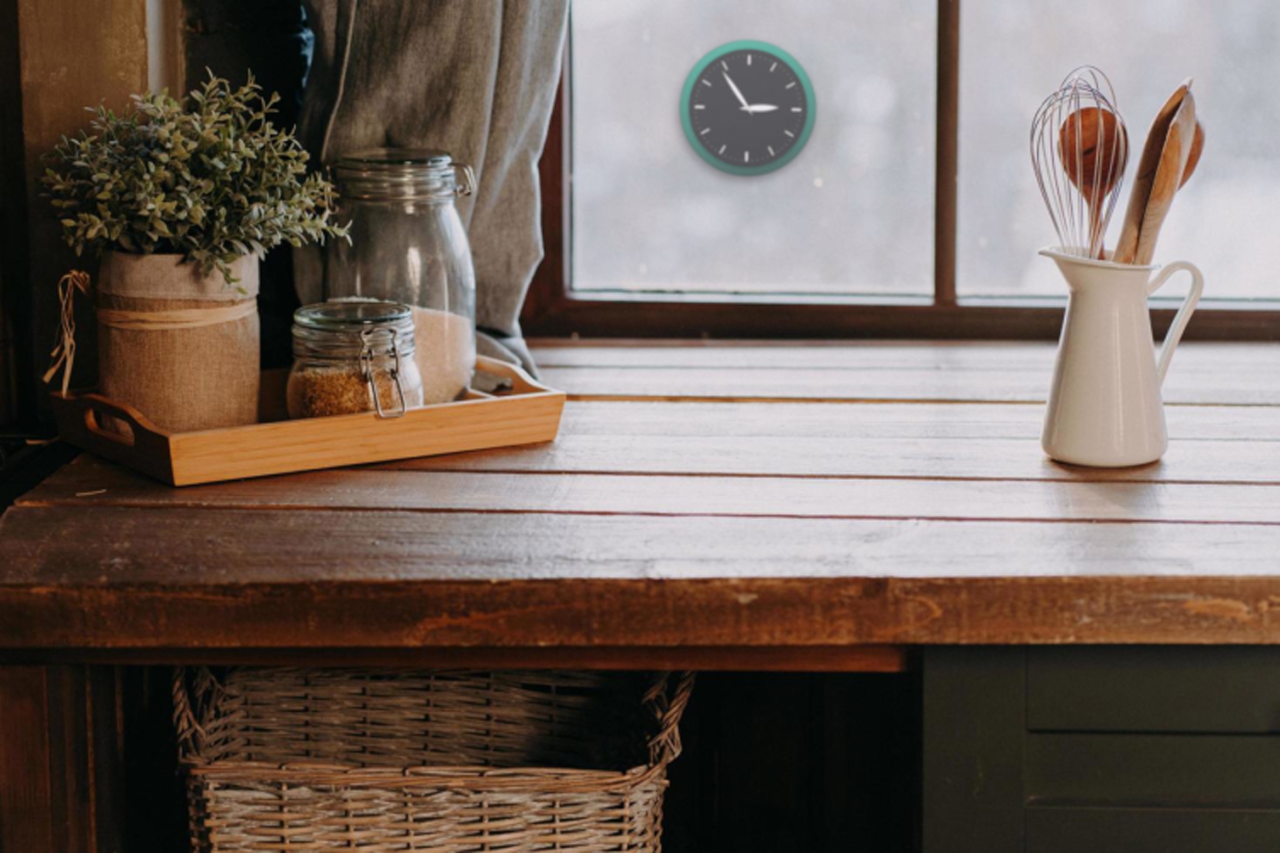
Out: 2h54
